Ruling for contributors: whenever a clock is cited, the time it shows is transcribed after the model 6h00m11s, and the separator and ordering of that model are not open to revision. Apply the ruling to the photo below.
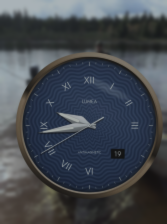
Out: 9h43m40s
